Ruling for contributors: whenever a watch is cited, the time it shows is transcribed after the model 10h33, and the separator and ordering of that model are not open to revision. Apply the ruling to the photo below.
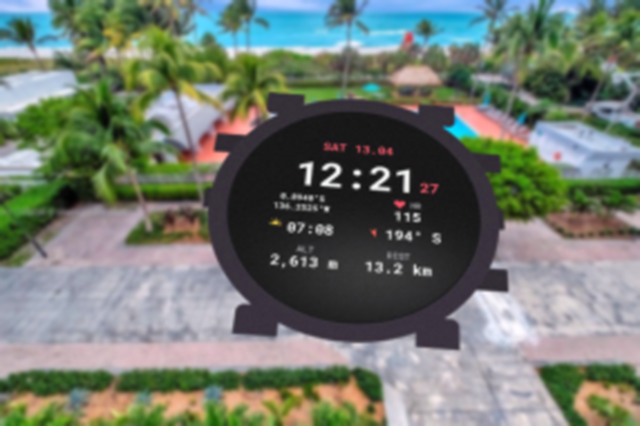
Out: 12h21
